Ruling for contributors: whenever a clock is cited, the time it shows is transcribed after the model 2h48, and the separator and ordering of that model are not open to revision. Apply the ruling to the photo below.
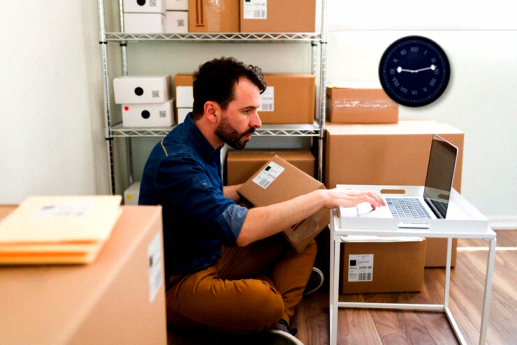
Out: 9h13
